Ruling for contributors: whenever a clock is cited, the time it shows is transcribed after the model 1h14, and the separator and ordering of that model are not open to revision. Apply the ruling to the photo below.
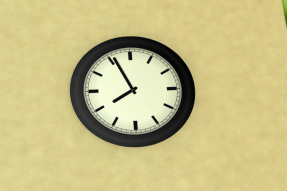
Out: 7h56
